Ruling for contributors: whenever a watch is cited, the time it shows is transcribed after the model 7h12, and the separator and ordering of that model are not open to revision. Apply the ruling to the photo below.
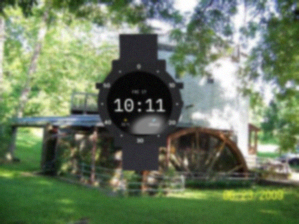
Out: 10h11
